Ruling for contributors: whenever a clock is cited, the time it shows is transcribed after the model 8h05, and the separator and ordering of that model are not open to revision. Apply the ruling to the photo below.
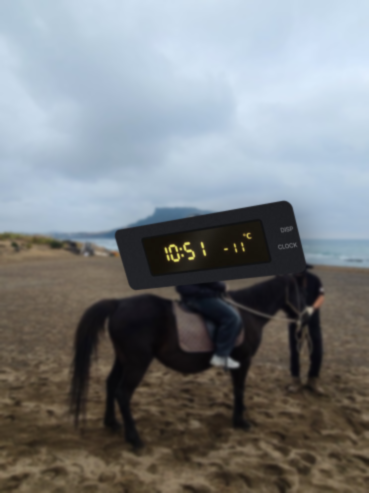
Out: 10h51
